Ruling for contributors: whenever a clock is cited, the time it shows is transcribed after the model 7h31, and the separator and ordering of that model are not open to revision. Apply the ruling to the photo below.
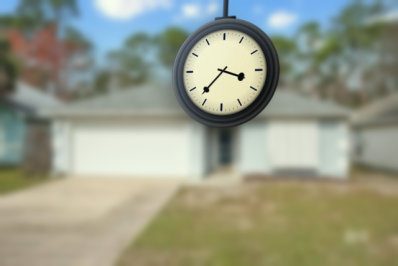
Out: 3h37
